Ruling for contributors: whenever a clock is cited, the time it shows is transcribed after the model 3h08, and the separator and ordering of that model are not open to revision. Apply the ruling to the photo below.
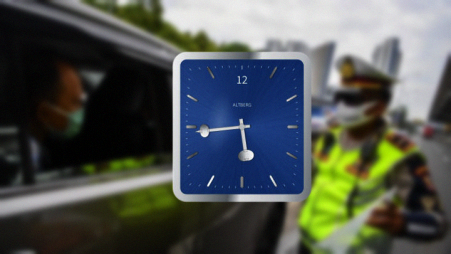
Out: 5h44
